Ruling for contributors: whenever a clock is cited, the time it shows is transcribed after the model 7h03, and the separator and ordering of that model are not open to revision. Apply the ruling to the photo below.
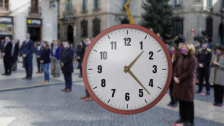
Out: 1h23
